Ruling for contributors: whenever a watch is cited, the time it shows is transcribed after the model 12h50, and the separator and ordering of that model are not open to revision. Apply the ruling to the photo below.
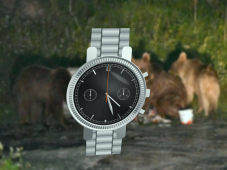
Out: 4h27
